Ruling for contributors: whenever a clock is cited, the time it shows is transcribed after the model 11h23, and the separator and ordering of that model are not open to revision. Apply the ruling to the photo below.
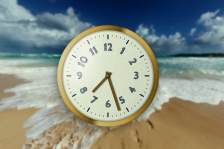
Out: 7h27
